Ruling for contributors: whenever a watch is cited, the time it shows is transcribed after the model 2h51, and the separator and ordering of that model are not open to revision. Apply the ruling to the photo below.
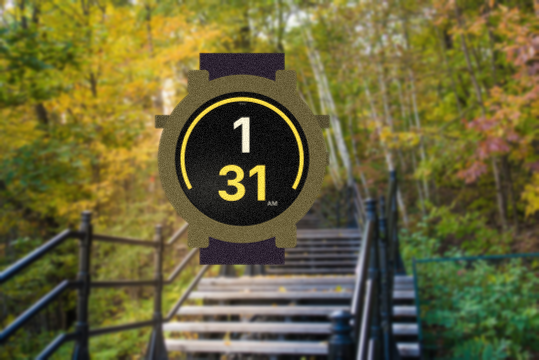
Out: 1h31
